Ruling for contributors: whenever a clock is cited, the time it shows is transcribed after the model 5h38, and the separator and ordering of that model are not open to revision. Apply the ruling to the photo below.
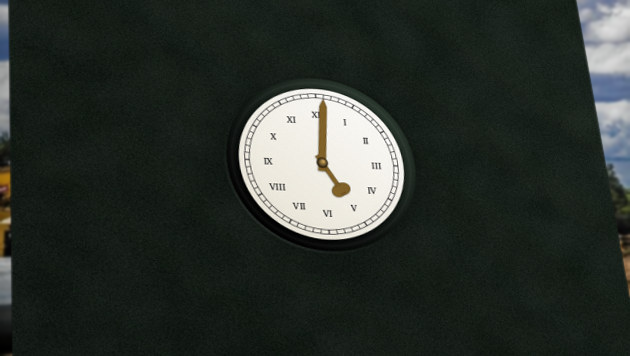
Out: 5h01
